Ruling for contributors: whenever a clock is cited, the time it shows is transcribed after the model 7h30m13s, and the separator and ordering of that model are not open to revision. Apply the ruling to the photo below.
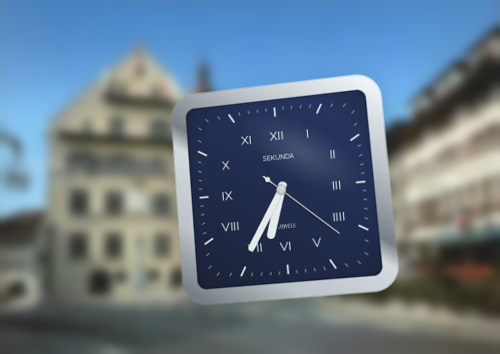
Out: 6h35m22s
